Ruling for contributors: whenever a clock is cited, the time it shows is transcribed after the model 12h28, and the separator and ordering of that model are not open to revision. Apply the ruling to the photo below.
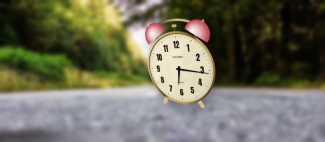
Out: 6h16
